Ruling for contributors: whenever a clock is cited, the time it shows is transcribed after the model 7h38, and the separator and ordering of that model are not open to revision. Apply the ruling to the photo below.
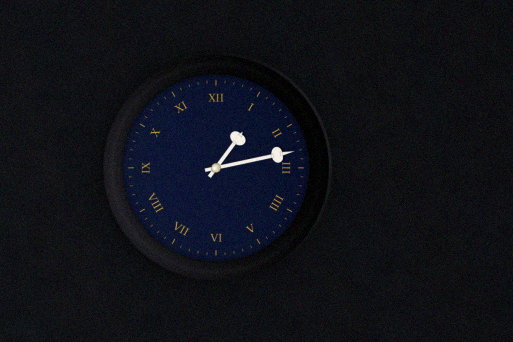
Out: 1h13
